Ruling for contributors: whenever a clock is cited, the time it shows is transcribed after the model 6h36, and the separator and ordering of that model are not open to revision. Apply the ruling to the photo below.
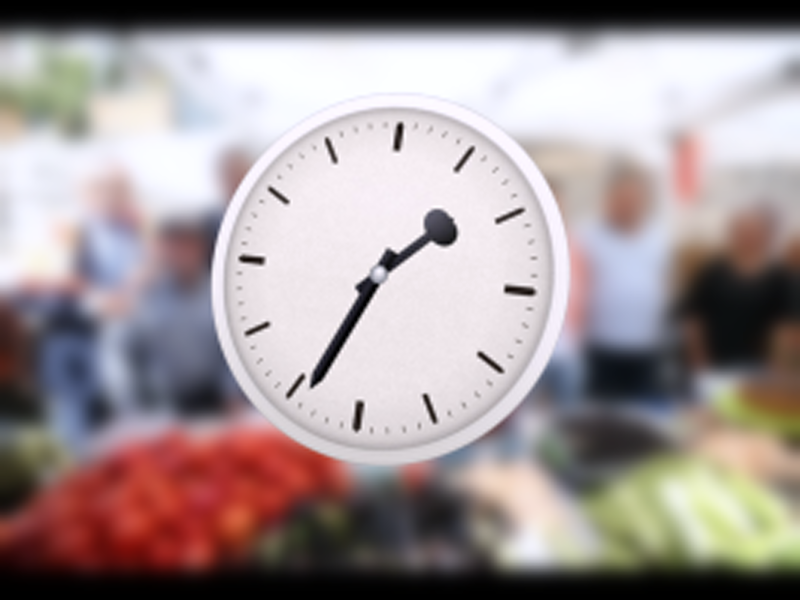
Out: 1h34
